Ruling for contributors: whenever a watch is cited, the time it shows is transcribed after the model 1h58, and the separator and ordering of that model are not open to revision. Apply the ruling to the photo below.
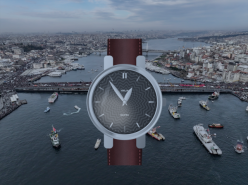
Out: 12h54
